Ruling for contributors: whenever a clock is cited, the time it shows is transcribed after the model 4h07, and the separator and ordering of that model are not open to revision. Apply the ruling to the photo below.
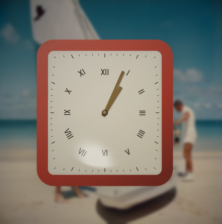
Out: 1h04
